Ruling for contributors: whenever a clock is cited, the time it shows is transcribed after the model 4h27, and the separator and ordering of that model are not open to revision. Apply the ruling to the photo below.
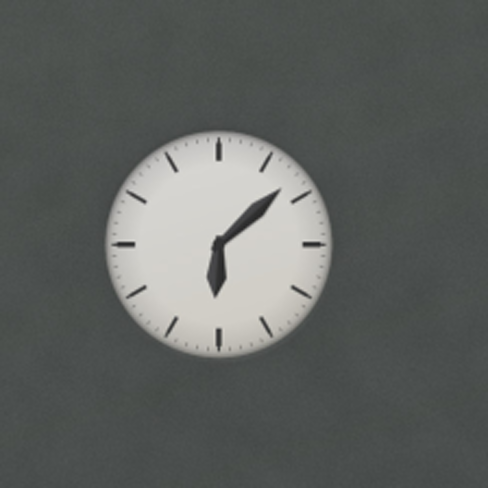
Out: 6h08
